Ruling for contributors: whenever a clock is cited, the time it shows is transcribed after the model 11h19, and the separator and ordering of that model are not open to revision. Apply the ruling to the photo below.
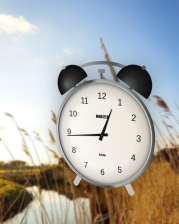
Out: 12h44
